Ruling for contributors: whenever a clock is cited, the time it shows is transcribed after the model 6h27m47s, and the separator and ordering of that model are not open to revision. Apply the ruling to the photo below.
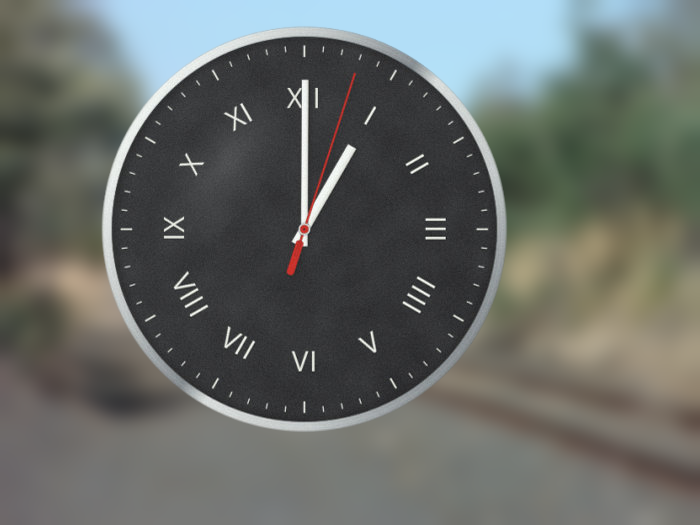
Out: 1h00m03s
